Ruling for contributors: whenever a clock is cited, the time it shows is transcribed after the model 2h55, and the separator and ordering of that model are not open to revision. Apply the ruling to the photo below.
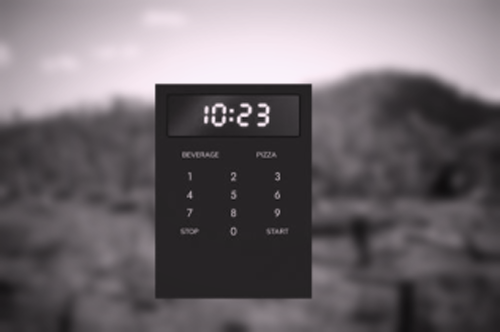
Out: 10h23
